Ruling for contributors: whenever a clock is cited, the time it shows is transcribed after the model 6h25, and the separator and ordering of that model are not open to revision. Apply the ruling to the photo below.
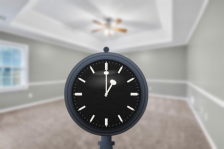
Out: 1h00
